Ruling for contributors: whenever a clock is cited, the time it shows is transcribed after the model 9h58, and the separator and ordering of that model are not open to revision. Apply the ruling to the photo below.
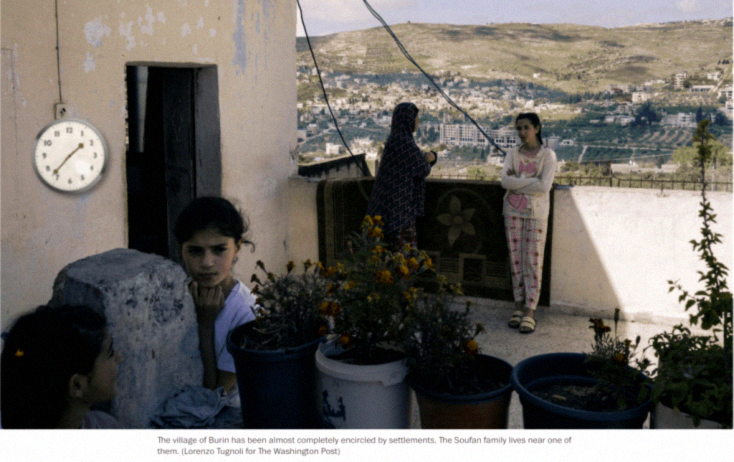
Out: 1h37
